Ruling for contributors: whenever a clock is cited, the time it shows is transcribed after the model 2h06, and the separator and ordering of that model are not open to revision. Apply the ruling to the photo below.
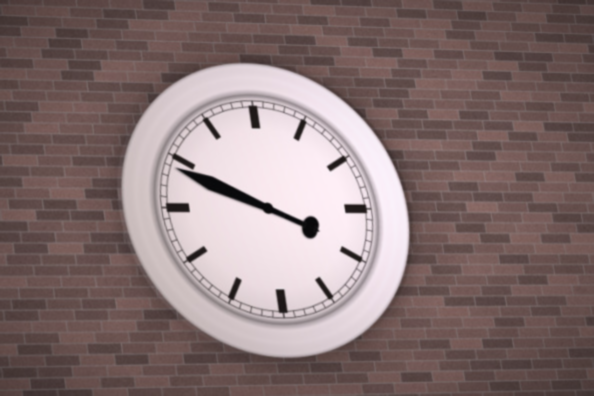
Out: 3h49
